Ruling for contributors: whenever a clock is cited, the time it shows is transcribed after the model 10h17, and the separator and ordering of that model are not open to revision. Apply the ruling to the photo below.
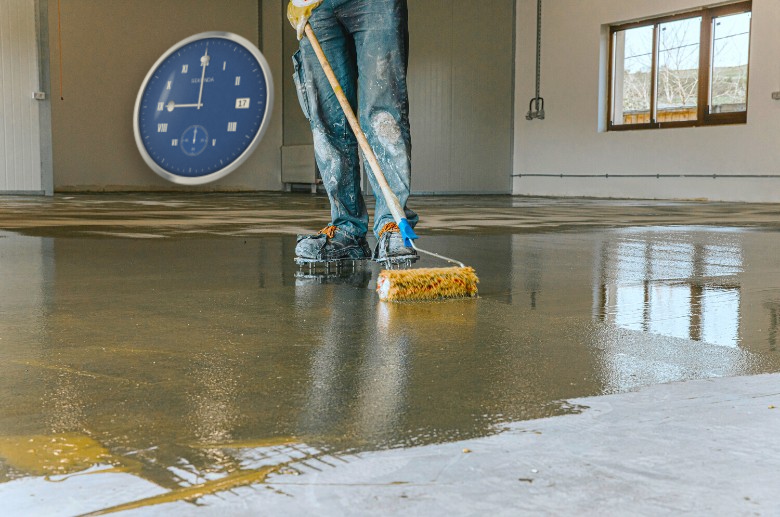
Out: 9h00
